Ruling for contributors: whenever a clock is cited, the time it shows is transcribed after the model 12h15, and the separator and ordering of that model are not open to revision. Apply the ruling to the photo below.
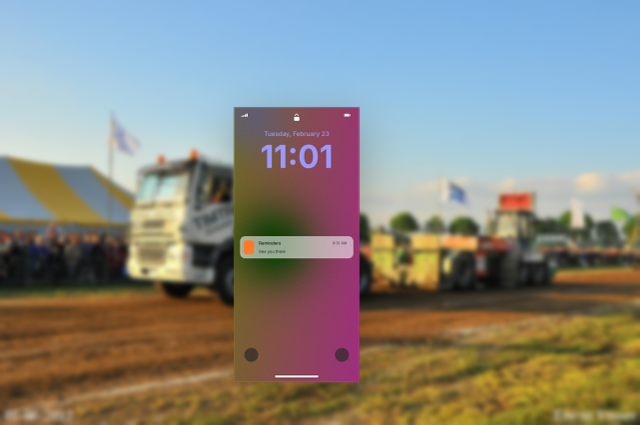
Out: 11h01
